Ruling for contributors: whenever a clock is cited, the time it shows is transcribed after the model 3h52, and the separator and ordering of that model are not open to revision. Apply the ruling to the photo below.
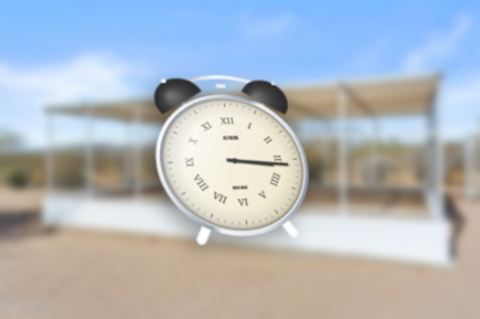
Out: 3h16
